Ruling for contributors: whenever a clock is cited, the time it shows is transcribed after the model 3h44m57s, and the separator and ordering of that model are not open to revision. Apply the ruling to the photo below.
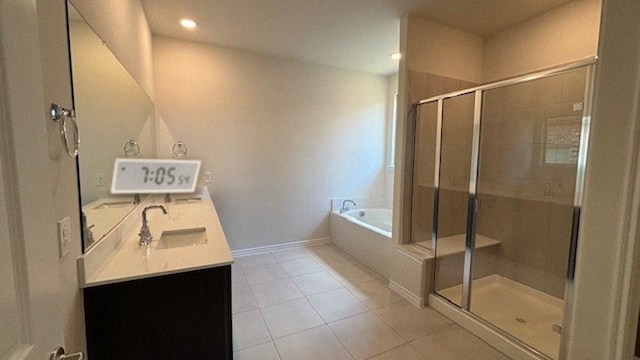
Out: 7h05m54s
